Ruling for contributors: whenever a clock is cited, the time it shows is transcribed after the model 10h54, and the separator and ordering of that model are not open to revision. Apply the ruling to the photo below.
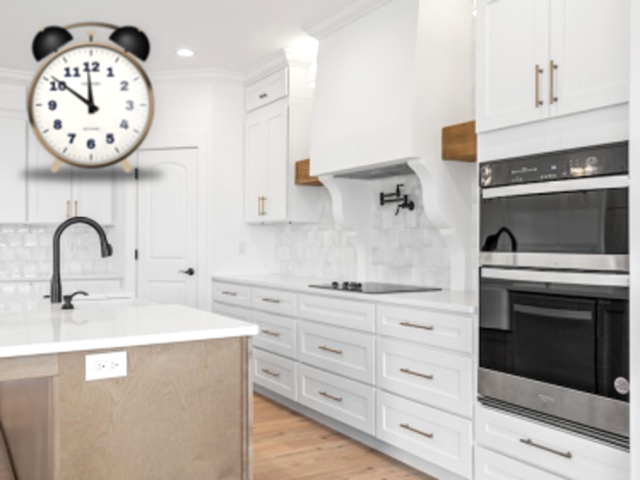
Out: 11h51
